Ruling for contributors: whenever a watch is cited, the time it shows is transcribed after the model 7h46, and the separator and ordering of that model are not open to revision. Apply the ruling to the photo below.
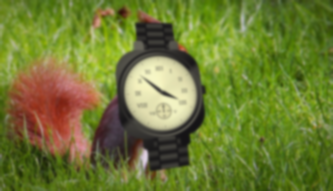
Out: 3h52
